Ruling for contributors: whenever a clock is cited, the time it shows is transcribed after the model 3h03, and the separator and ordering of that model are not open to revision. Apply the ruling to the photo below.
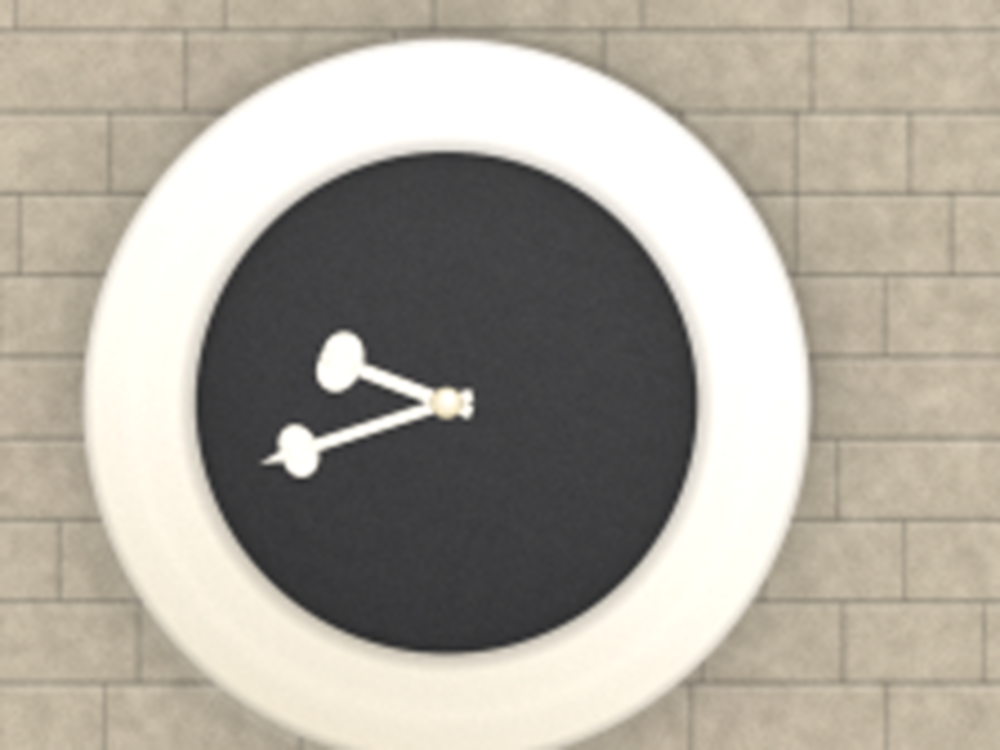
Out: 9h42
